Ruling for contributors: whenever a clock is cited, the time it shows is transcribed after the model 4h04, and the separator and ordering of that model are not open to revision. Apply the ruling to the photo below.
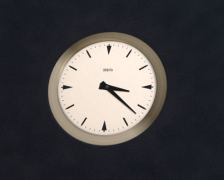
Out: 3h22
